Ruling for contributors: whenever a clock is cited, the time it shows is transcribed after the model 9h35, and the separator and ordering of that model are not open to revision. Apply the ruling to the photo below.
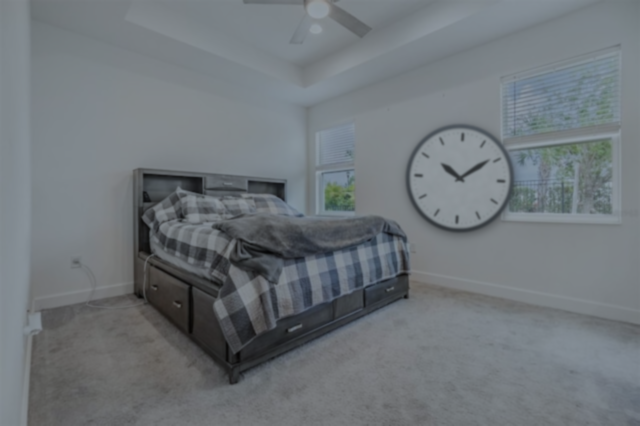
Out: 10h09
